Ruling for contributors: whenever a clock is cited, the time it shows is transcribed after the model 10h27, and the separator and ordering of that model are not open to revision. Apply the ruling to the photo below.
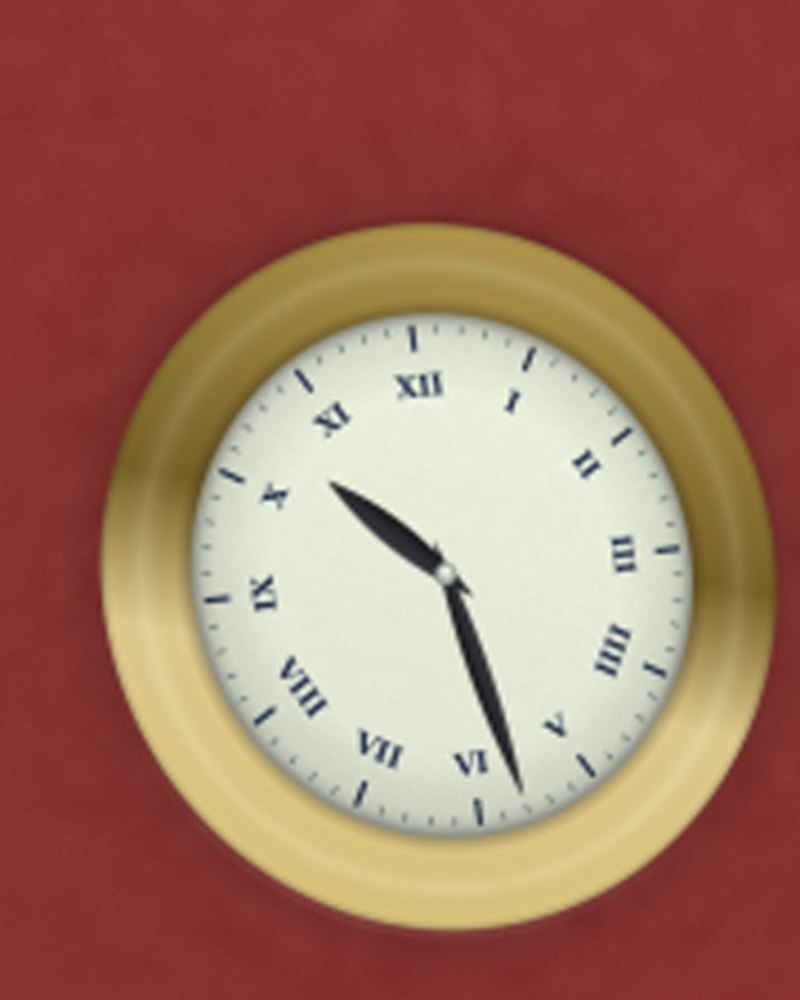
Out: 10h28
